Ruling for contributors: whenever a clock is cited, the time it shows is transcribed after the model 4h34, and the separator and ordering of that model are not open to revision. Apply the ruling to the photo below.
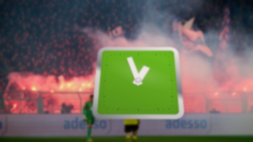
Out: 12h57
